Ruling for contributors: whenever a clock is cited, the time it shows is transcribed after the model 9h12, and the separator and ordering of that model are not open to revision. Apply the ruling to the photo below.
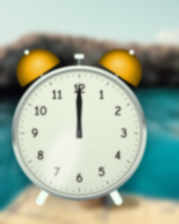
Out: 12h00
